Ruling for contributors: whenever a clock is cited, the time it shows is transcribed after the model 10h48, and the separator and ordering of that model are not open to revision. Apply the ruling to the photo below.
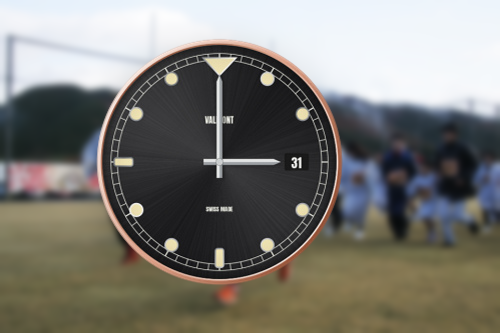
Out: 3h00
